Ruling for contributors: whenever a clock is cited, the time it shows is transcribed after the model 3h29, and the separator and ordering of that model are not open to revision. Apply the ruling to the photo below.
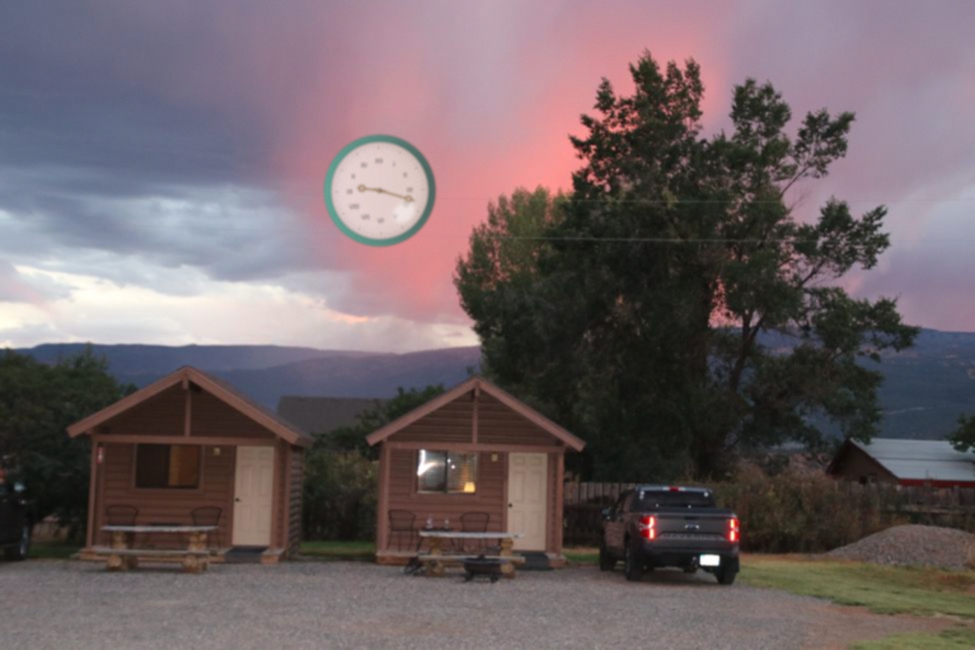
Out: 9h18
